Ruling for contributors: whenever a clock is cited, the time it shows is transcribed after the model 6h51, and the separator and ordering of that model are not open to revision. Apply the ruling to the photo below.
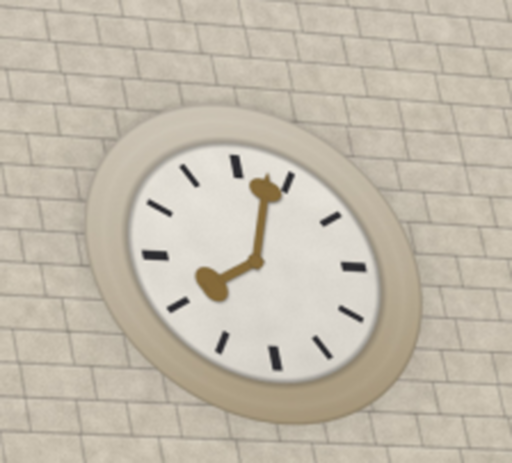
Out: 8h03
